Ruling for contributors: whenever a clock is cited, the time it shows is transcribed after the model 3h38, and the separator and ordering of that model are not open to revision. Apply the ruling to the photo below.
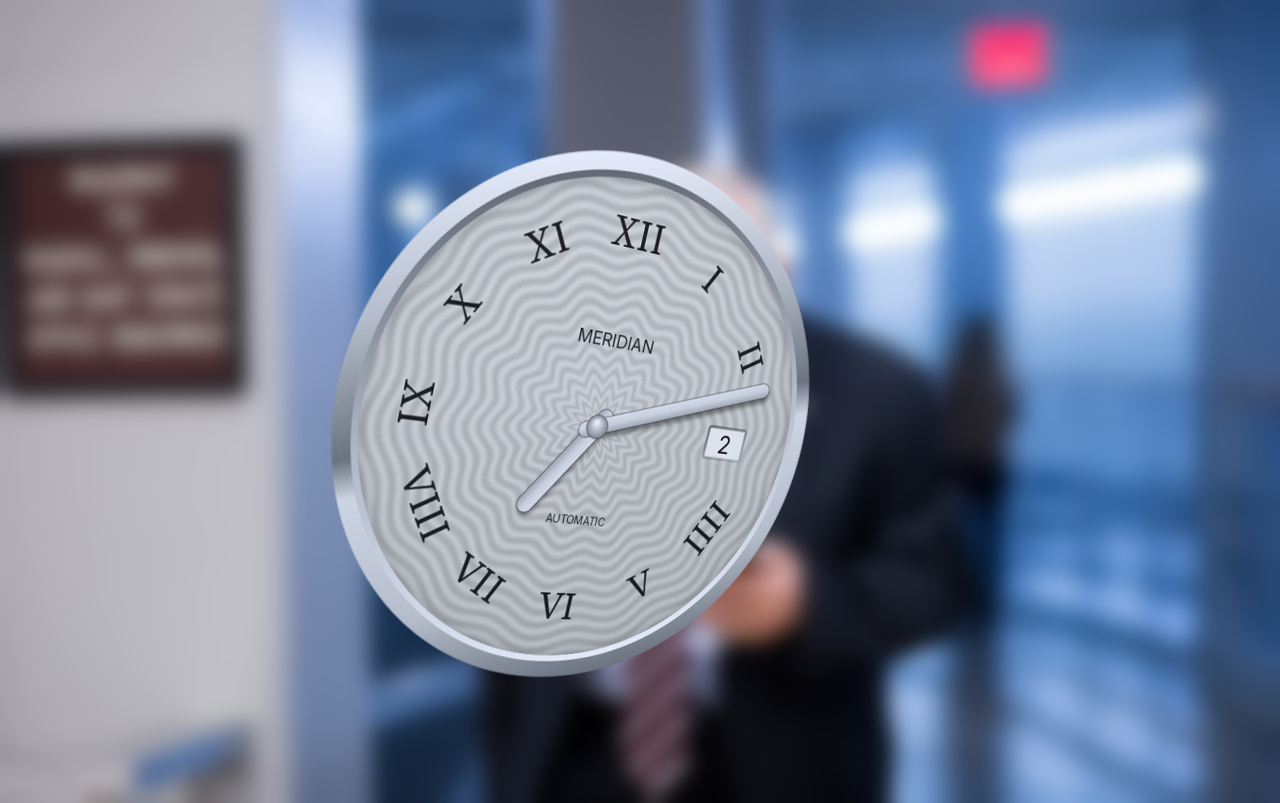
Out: 7h12
